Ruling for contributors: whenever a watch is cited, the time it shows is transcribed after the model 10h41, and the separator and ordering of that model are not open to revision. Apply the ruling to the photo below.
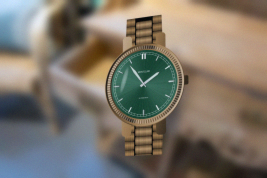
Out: 1h54
